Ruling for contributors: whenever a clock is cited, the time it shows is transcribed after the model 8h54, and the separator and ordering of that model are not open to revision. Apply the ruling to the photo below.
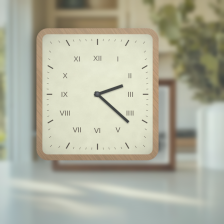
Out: 2h22
